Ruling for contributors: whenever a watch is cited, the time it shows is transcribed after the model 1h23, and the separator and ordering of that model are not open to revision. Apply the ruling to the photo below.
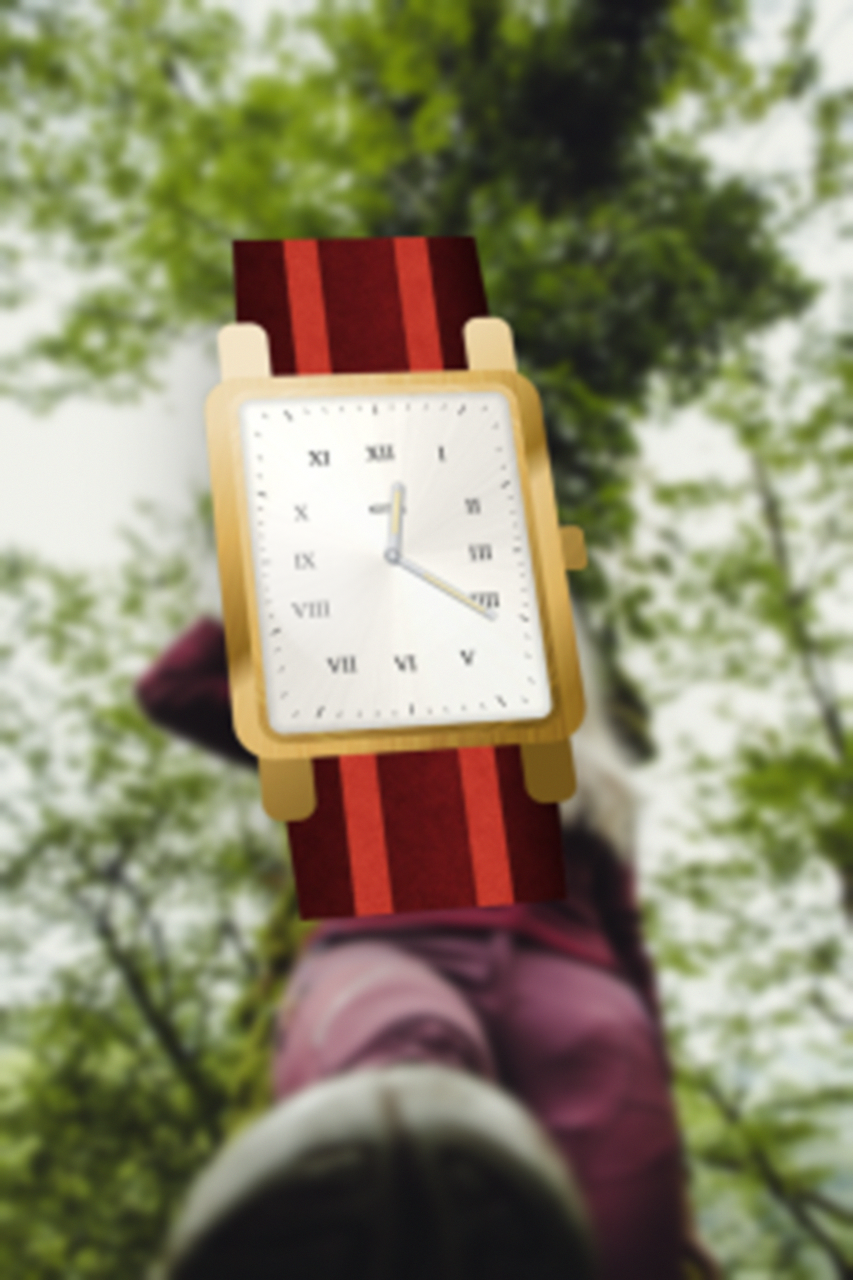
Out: 12h21
